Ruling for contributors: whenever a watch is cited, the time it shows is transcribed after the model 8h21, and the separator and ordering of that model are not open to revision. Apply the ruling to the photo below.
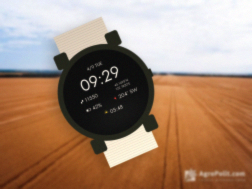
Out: 9h29
